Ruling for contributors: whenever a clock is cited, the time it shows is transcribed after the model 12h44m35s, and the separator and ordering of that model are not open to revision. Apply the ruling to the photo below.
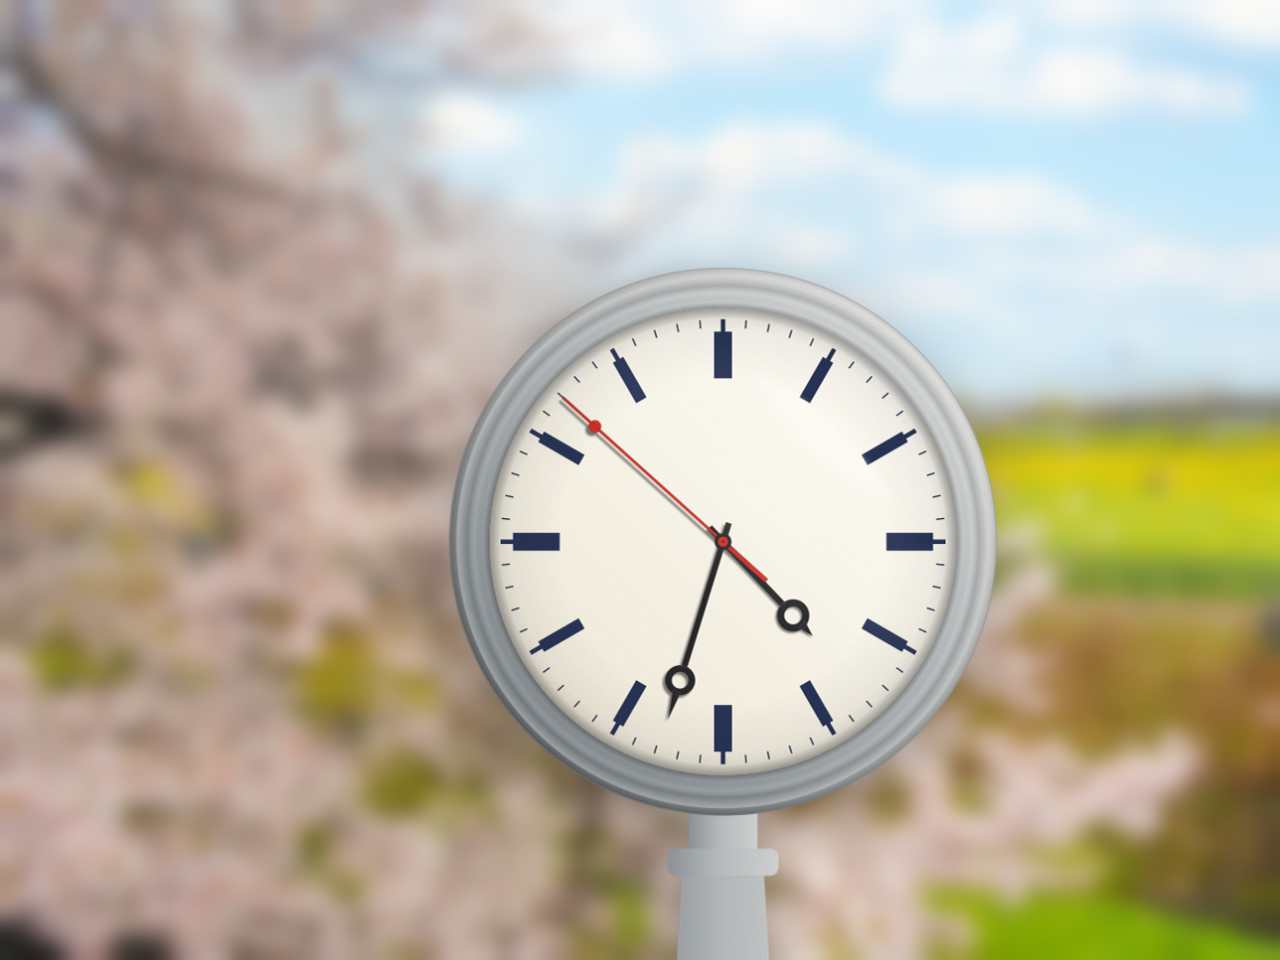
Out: 4h32m52s
